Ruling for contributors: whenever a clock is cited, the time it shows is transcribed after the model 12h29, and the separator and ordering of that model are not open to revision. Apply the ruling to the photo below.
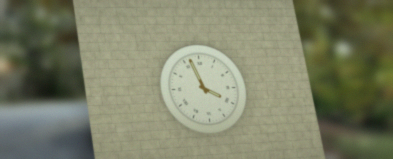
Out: 3h57
